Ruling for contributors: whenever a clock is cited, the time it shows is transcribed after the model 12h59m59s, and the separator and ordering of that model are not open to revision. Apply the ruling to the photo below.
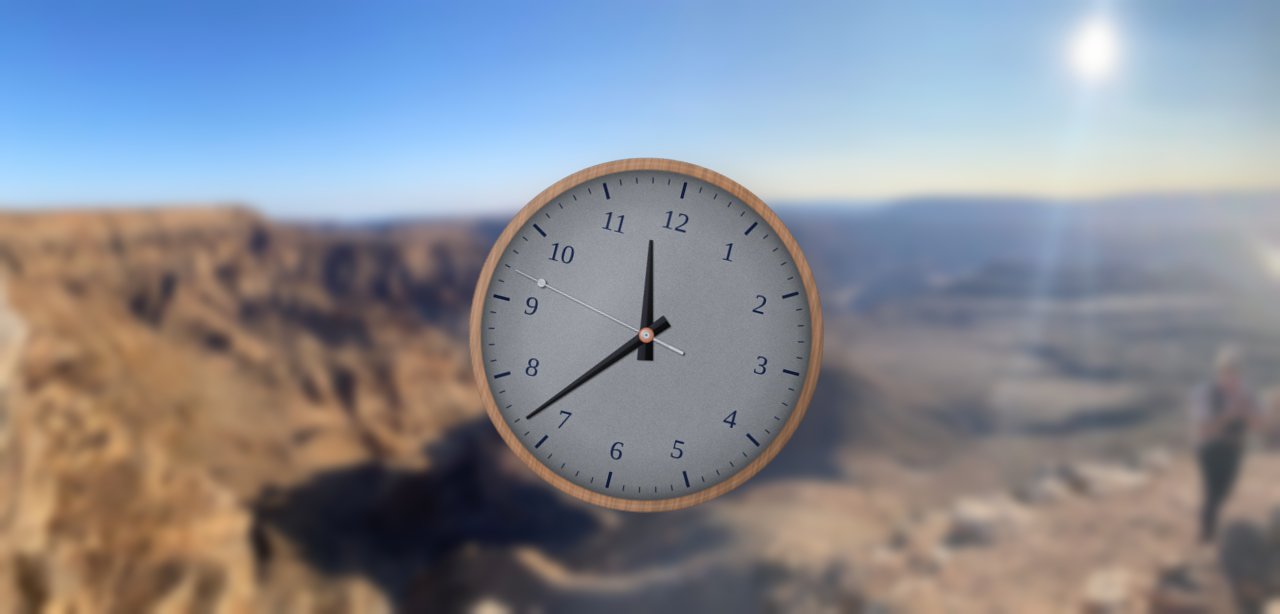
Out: 11h36m47s
